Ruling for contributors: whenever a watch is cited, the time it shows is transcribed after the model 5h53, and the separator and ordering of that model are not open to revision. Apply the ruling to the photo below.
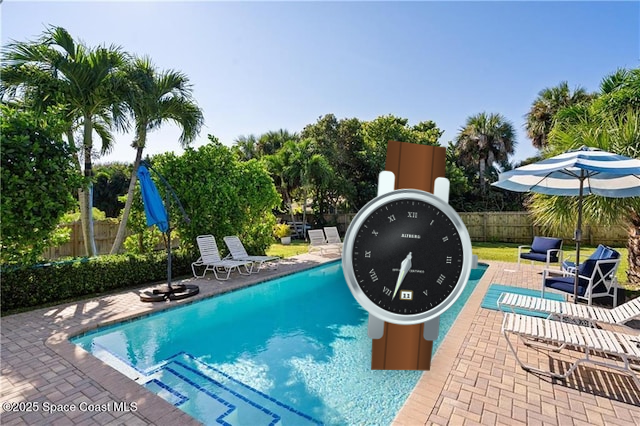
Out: 6h33
